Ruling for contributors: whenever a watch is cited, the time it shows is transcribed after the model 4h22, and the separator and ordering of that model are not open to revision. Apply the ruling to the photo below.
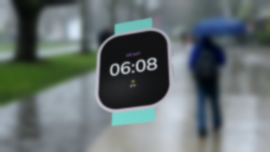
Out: 6h08
